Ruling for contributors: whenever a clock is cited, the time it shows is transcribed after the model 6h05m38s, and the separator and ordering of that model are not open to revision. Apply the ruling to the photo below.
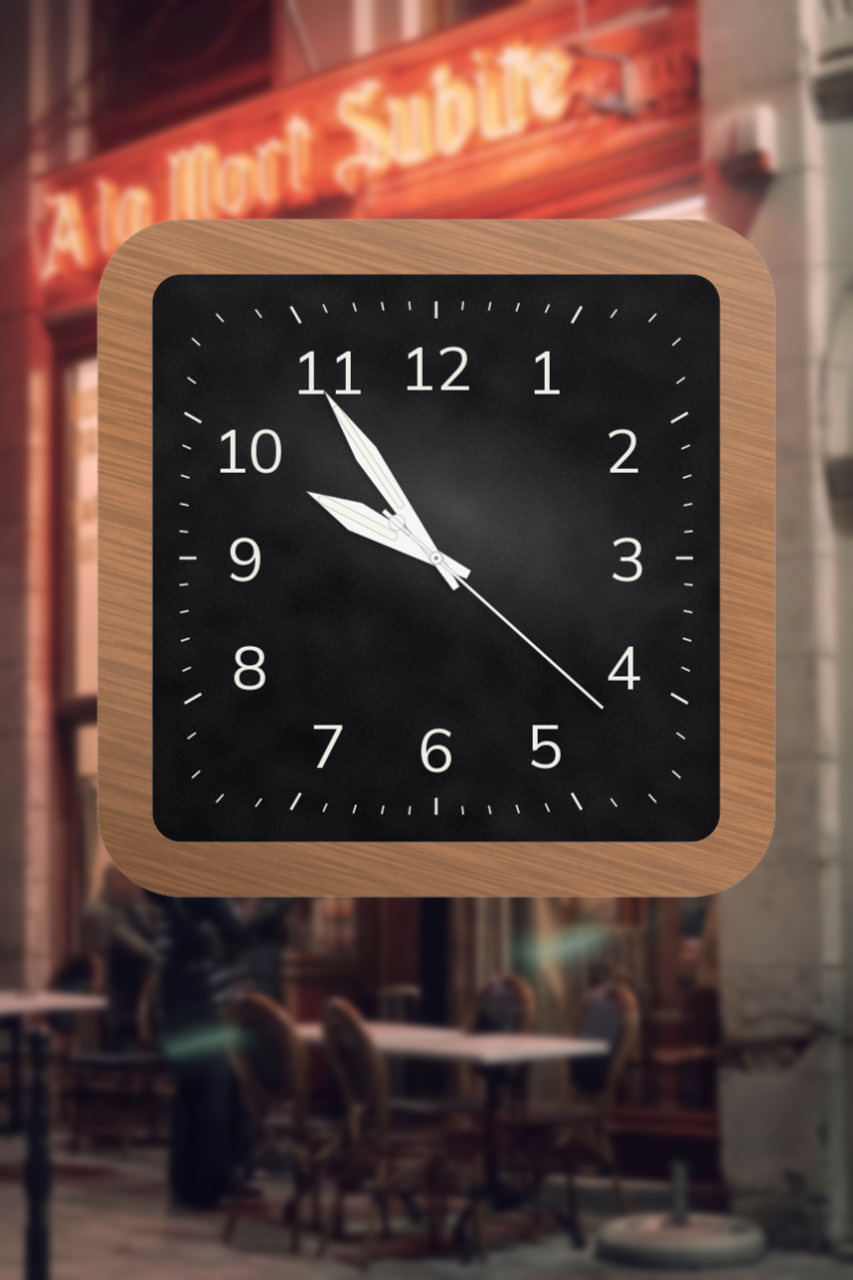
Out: 9h54m22s
